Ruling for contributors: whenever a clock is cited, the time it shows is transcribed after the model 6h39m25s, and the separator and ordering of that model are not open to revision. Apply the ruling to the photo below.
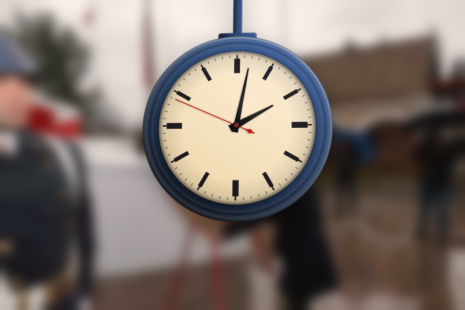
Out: 2h01m49s
